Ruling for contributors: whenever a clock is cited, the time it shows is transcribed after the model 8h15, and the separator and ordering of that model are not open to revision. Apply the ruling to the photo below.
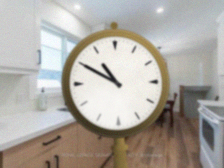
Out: 10h50
